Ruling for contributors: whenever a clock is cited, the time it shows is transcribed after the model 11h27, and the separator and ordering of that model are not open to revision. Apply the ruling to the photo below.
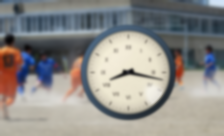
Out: 8h17
